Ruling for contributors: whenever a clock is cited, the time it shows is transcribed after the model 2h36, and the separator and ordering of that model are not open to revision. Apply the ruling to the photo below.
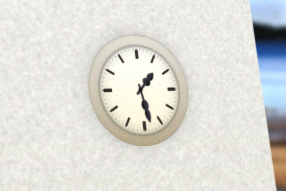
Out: 1h28
